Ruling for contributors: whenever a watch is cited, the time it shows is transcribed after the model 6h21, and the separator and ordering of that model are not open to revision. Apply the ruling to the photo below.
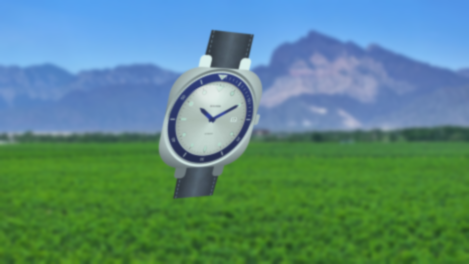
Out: 10h10
